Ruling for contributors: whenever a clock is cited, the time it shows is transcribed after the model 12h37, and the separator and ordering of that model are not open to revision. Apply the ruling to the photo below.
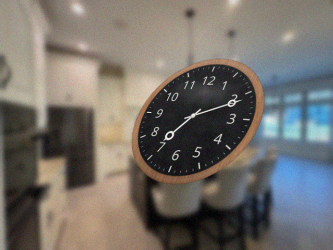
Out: 7h11
